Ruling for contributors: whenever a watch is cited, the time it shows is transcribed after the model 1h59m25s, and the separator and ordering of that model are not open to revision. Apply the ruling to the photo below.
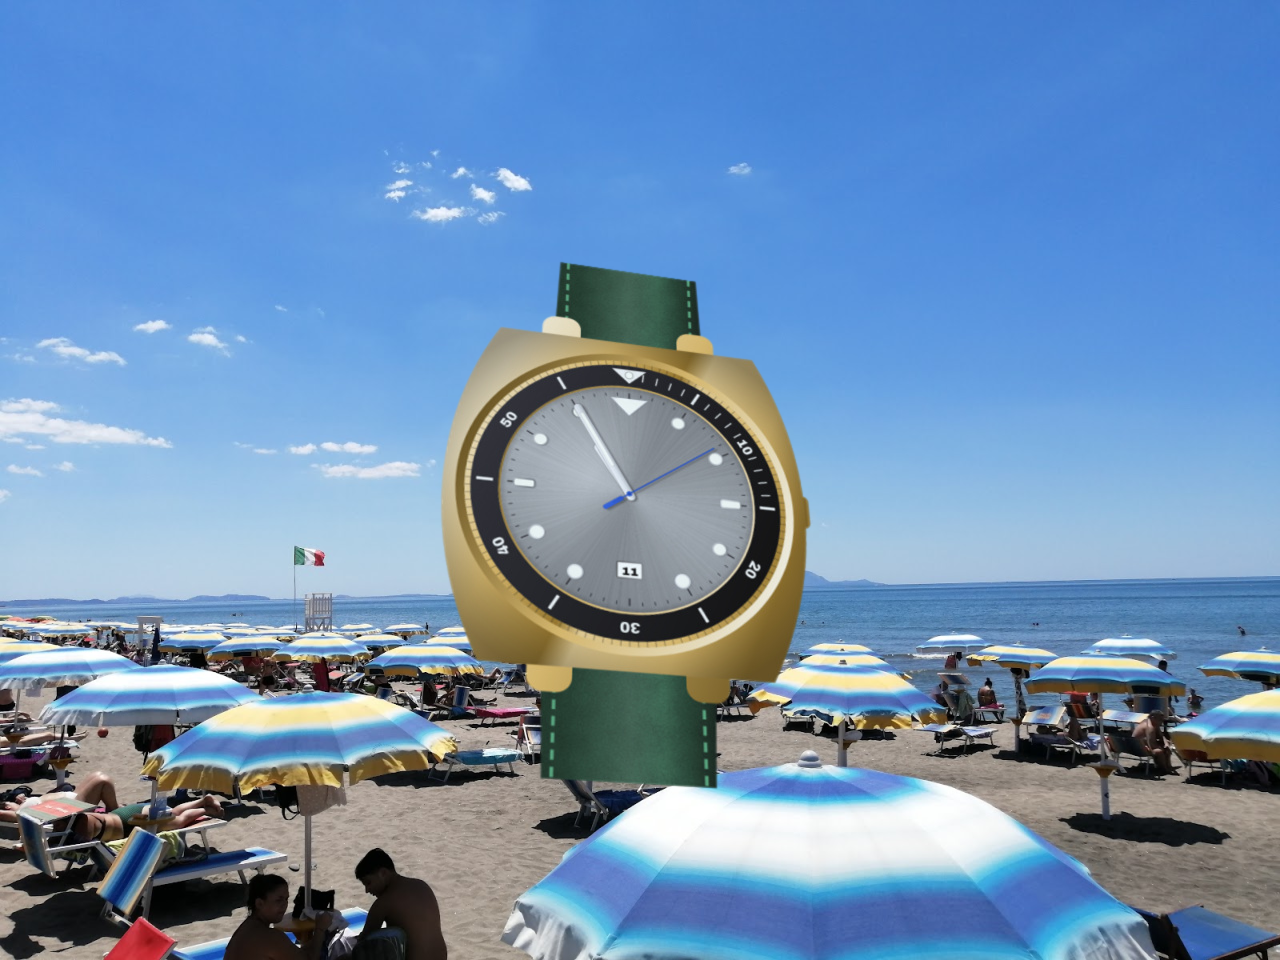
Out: 10h55m09s
